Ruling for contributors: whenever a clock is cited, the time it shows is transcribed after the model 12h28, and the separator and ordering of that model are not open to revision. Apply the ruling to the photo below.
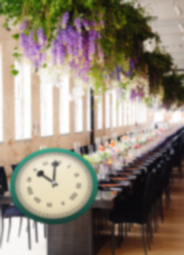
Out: 9h59
